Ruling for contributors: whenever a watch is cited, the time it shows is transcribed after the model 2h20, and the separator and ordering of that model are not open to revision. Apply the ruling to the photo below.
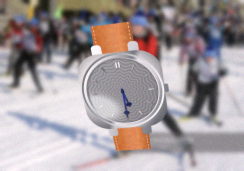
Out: 5h30
